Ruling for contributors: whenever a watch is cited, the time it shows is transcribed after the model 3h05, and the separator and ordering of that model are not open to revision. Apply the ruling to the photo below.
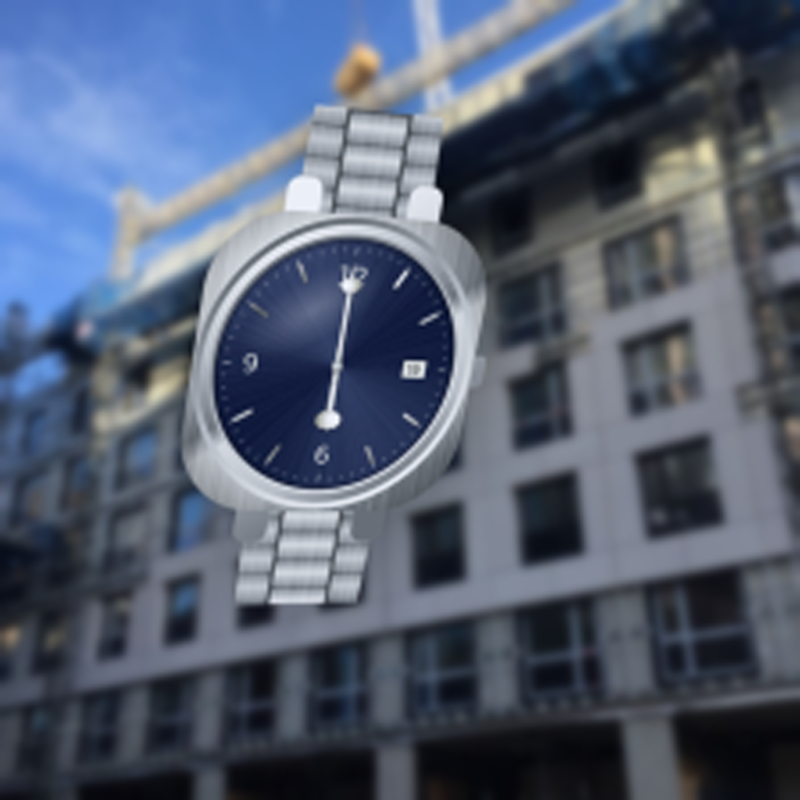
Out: 6h00
